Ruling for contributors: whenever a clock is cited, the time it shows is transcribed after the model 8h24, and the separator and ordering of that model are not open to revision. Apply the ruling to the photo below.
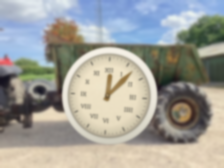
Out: 12h07
